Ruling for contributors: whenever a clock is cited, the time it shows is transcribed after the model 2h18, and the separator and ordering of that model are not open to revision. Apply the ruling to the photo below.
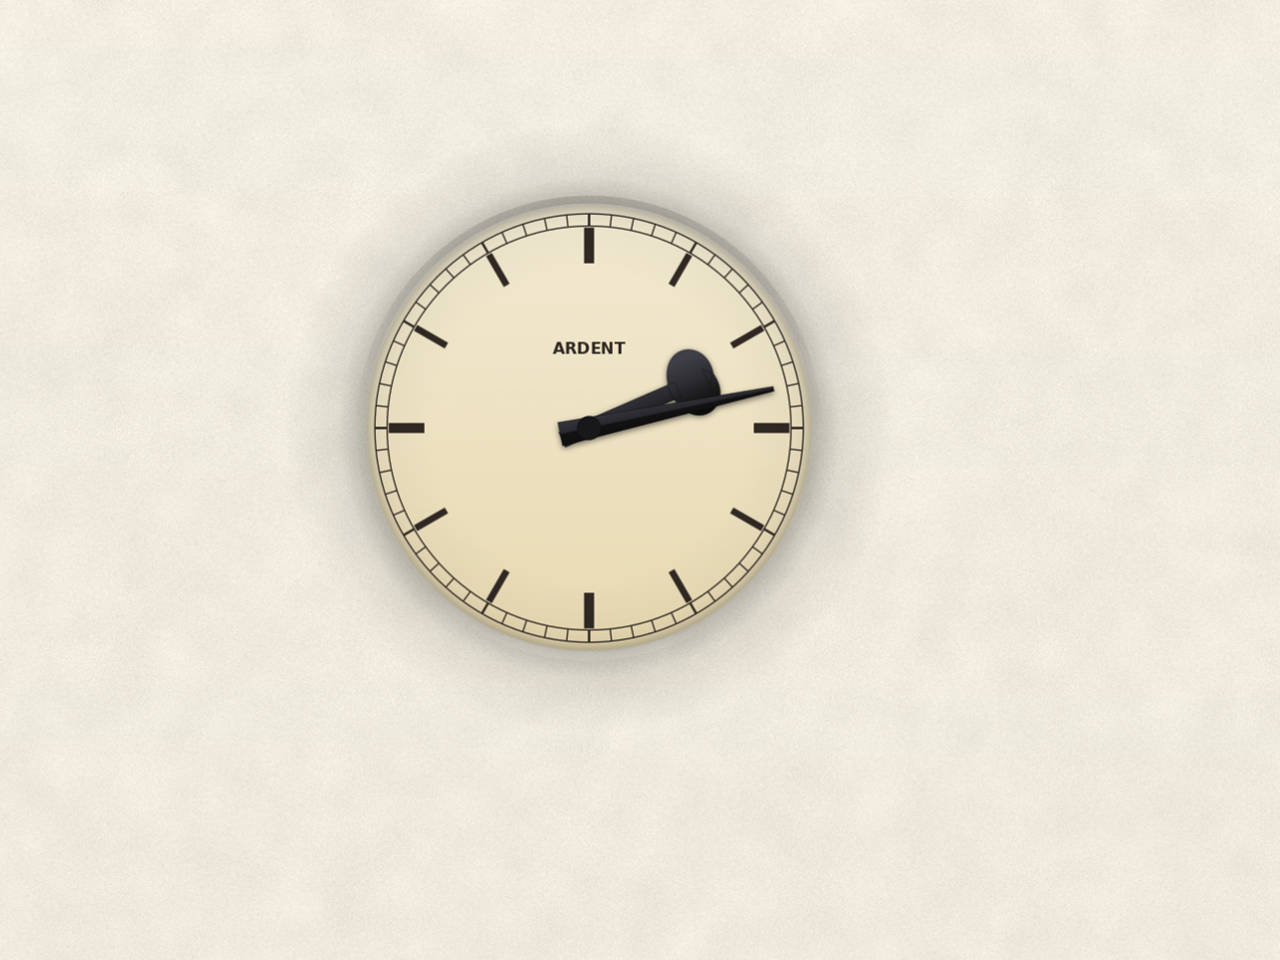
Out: 2h13
